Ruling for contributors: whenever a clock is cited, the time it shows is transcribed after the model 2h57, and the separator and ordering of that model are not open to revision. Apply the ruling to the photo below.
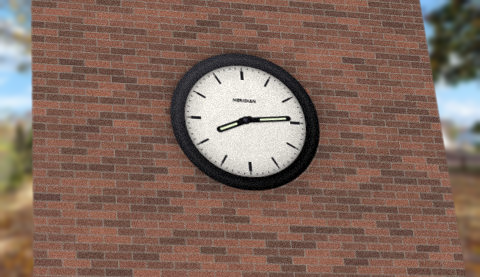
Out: 8h14
